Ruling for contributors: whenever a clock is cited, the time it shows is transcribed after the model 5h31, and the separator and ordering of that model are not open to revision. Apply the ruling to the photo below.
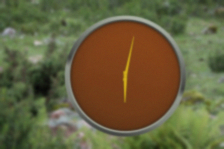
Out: 6h02
